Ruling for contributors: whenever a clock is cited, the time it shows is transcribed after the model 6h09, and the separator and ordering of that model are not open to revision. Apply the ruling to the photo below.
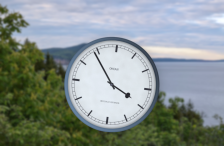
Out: 3h54
